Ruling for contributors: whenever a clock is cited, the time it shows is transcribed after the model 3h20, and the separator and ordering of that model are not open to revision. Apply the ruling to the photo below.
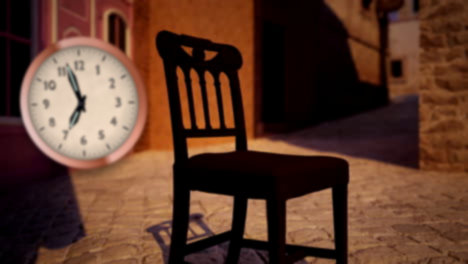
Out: 6h57
